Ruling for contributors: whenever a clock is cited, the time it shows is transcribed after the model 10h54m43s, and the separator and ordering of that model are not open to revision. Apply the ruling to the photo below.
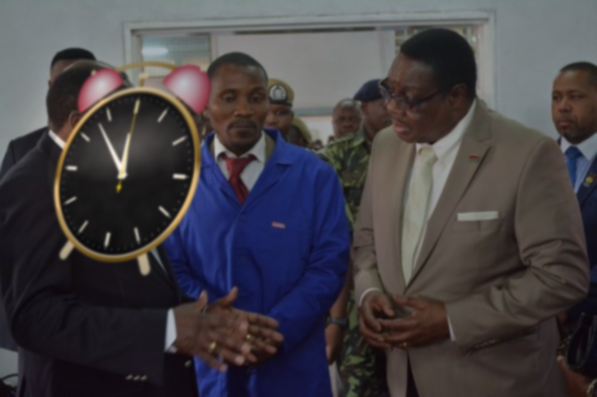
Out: 11h53m00s
